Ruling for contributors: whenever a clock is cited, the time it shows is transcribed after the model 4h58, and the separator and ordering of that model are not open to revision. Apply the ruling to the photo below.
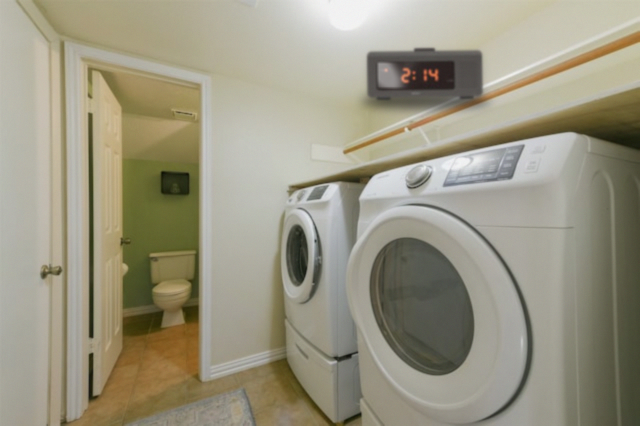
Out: 2h14
